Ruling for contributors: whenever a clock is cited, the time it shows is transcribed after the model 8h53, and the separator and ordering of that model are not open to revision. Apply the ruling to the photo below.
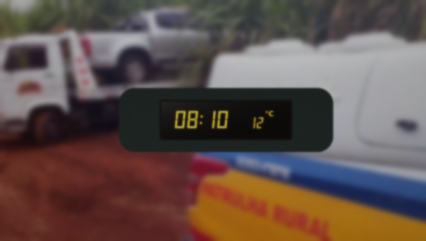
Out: 8h10
